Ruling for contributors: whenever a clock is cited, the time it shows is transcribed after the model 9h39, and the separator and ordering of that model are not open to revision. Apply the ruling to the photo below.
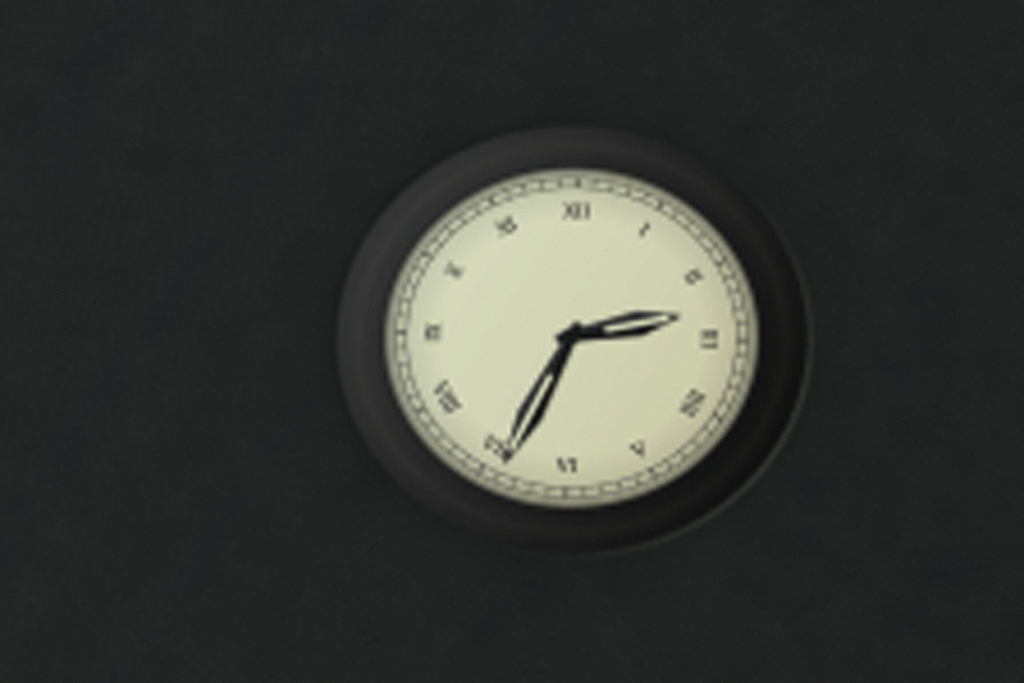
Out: 2h34
